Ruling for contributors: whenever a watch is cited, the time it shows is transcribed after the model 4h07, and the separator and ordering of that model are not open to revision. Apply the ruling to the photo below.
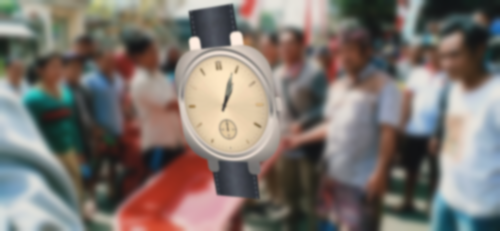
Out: 1h04
